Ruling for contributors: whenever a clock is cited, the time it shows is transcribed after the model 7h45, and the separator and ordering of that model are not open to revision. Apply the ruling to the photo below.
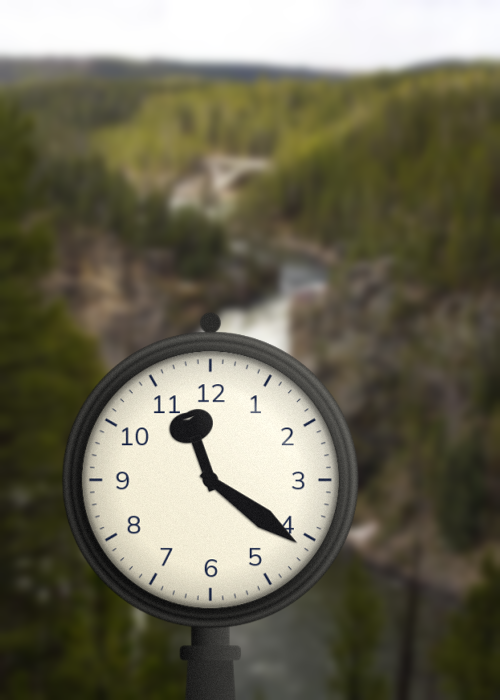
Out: 11h21
